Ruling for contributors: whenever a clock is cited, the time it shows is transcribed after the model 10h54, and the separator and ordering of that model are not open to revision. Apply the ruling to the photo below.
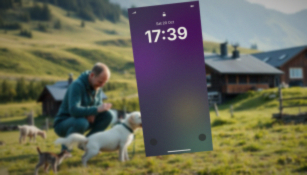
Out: 17h39
